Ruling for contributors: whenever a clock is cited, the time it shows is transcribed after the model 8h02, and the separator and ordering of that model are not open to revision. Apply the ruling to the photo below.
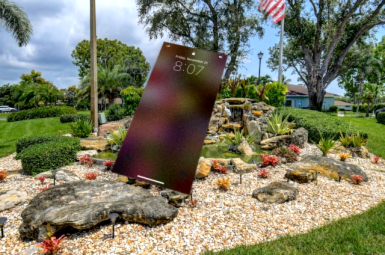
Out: 8h07
